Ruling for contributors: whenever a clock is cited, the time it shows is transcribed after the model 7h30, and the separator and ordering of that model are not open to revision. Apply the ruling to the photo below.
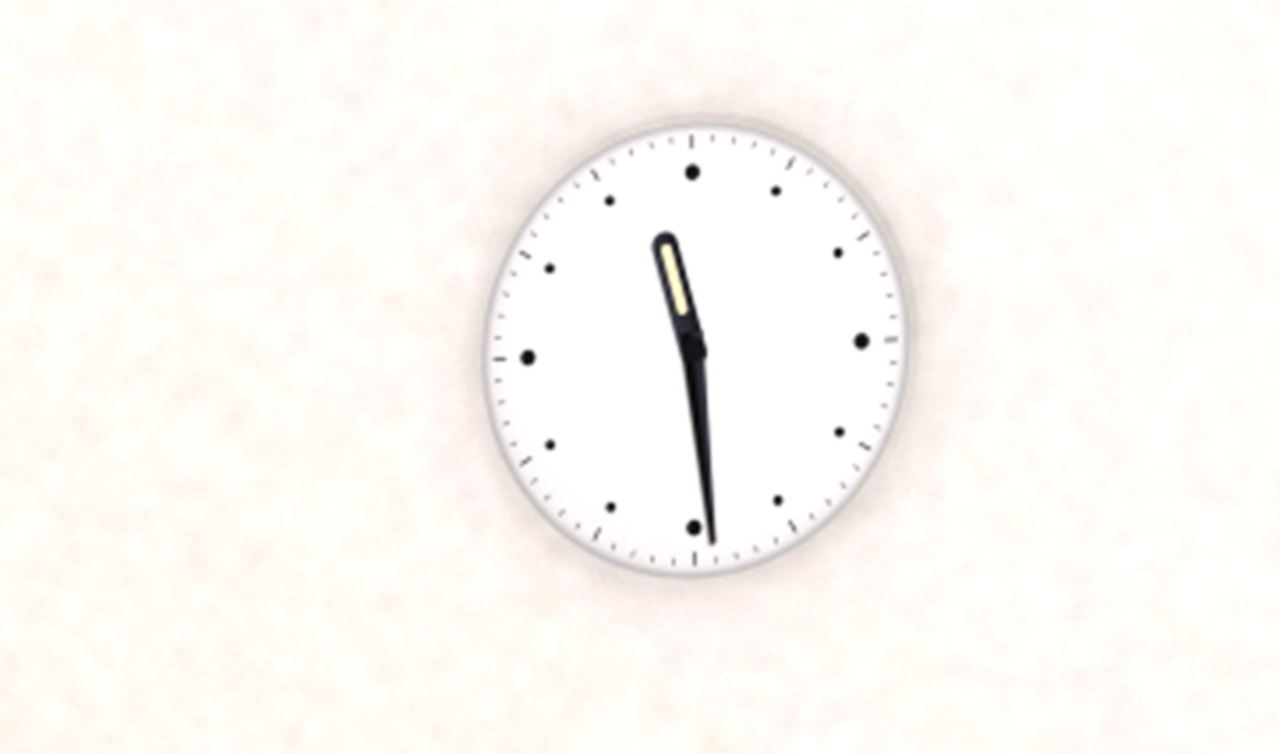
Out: 11h29
